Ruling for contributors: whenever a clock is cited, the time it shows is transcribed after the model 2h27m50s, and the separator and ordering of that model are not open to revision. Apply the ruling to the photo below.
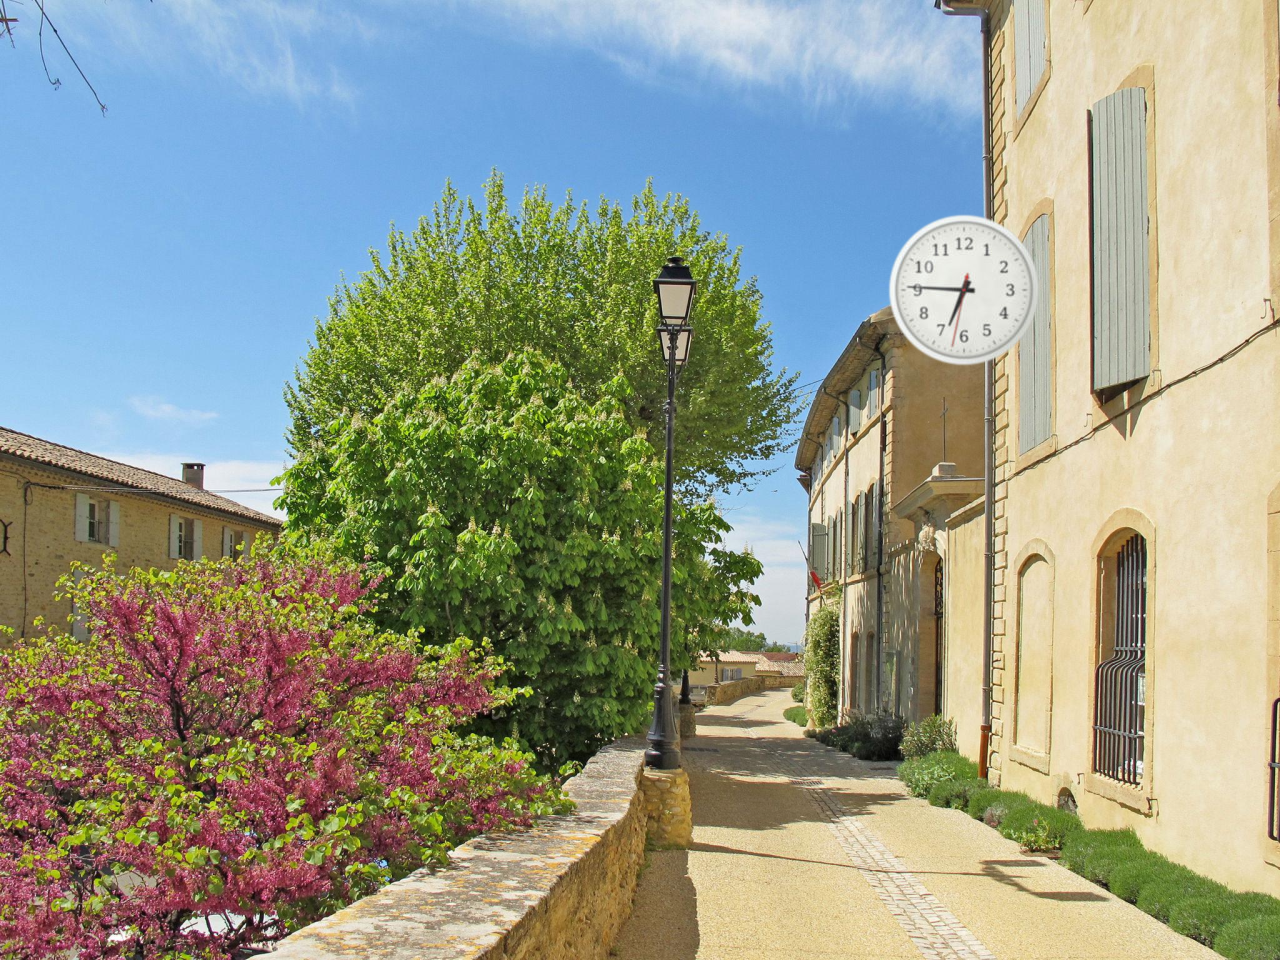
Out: 6h45m32s
